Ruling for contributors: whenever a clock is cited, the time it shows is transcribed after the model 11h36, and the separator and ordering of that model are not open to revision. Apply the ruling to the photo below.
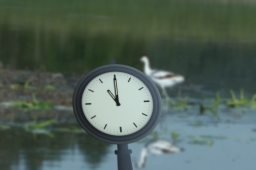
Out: 11h00
